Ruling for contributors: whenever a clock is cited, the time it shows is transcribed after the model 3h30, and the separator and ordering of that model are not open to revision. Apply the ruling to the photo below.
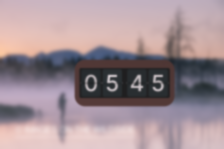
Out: 5h45
